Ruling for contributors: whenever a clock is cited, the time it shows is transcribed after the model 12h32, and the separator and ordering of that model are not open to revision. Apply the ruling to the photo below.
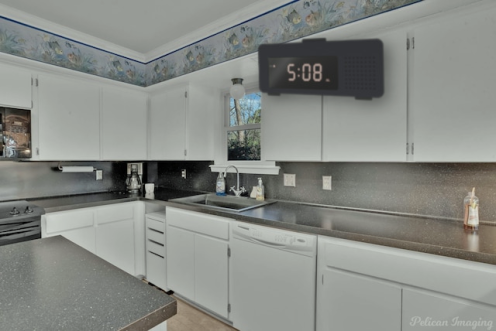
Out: 5h08
